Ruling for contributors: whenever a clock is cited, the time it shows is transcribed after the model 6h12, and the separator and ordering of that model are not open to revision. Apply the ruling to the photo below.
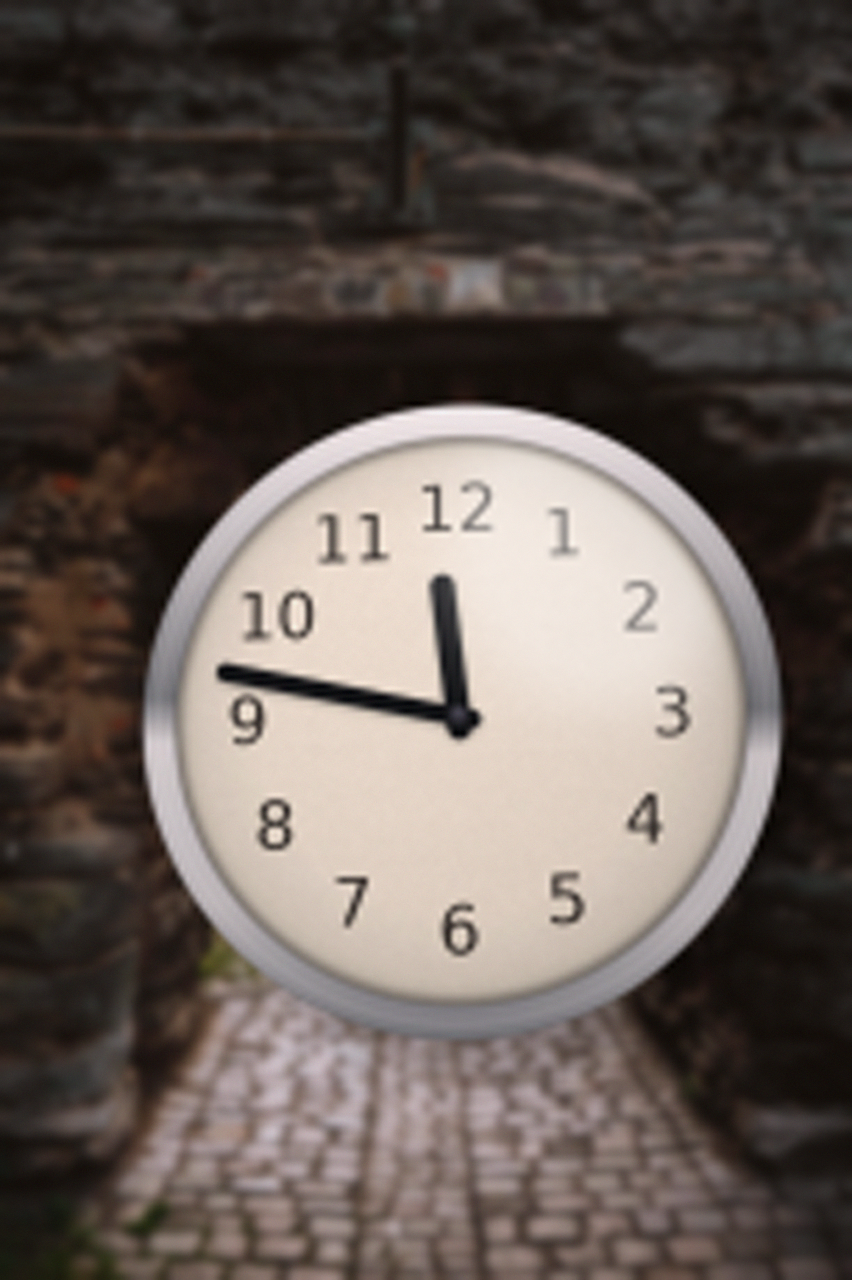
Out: 11h47
